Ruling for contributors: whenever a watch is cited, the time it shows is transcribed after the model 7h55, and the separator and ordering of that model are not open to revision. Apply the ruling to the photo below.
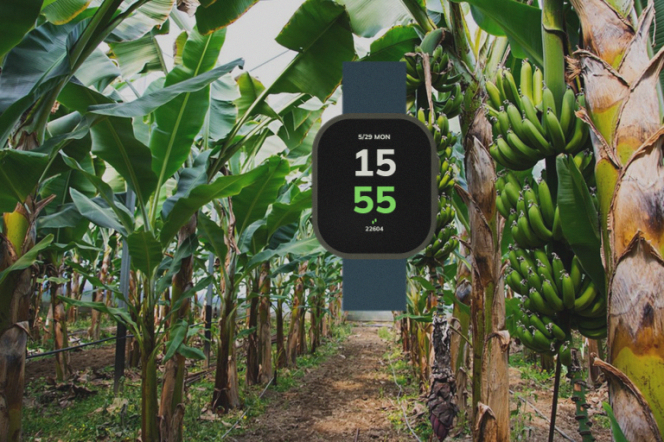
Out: 15h55
